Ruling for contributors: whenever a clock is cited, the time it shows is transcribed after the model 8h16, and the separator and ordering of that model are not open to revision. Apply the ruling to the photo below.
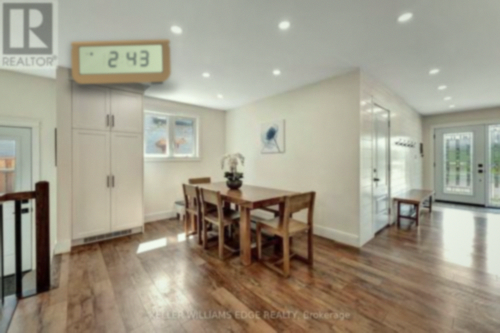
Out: 2h43
